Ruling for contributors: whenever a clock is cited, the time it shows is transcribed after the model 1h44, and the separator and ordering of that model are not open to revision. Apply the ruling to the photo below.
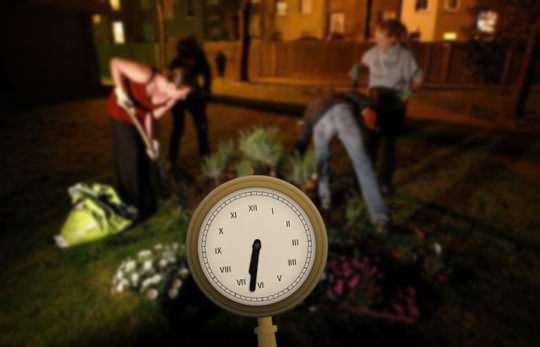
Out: 6h32
